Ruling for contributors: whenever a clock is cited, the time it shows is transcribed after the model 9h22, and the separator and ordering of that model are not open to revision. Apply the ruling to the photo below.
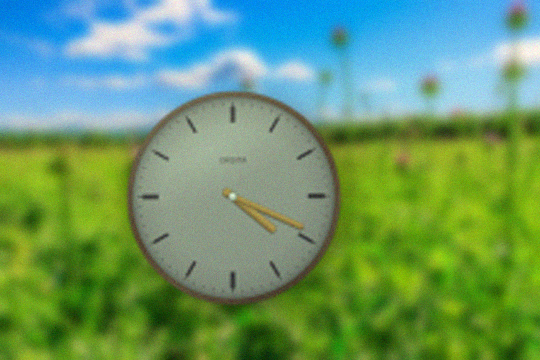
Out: 4h19
